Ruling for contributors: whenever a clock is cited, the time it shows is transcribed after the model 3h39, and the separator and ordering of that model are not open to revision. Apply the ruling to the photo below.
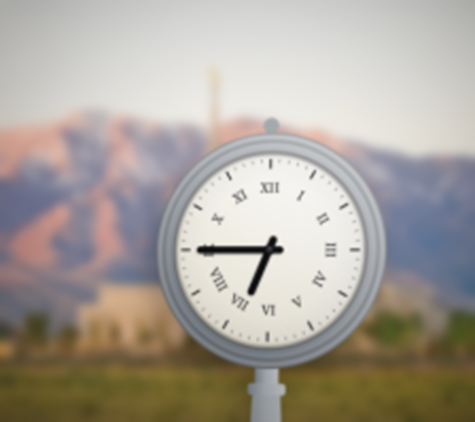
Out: 6h45
